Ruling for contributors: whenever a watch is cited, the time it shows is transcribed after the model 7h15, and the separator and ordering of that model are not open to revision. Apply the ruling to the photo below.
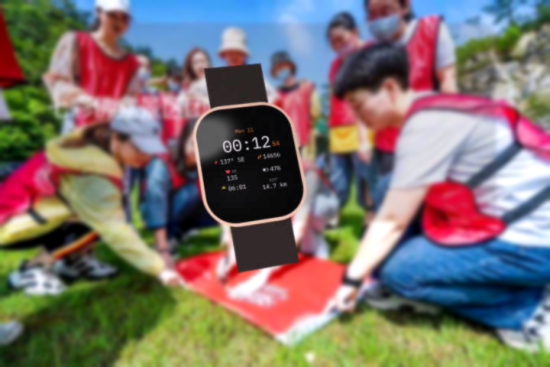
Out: 0h12
